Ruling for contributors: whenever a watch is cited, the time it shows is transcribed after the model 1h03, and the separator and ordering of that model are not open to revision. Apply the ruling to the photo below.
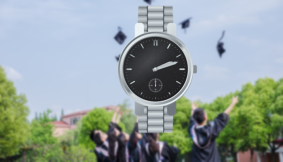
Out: 2h12
